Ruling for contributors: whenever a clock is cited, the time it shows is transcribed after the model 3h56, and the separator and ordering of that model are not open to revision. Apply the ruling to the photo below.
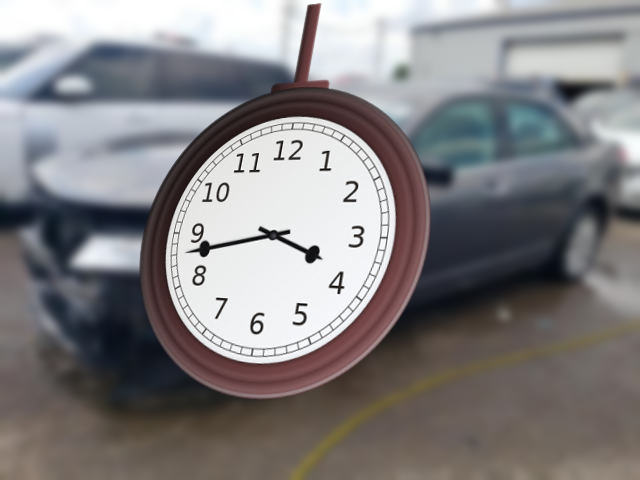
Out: 3h43
